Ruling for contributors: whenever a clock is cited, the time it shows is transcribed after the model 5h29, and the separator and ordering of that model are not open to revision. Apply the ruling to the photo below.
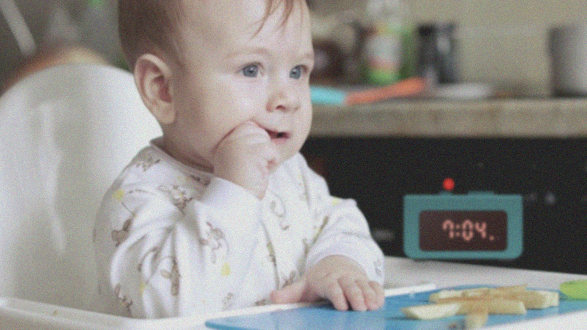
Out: 7h04
